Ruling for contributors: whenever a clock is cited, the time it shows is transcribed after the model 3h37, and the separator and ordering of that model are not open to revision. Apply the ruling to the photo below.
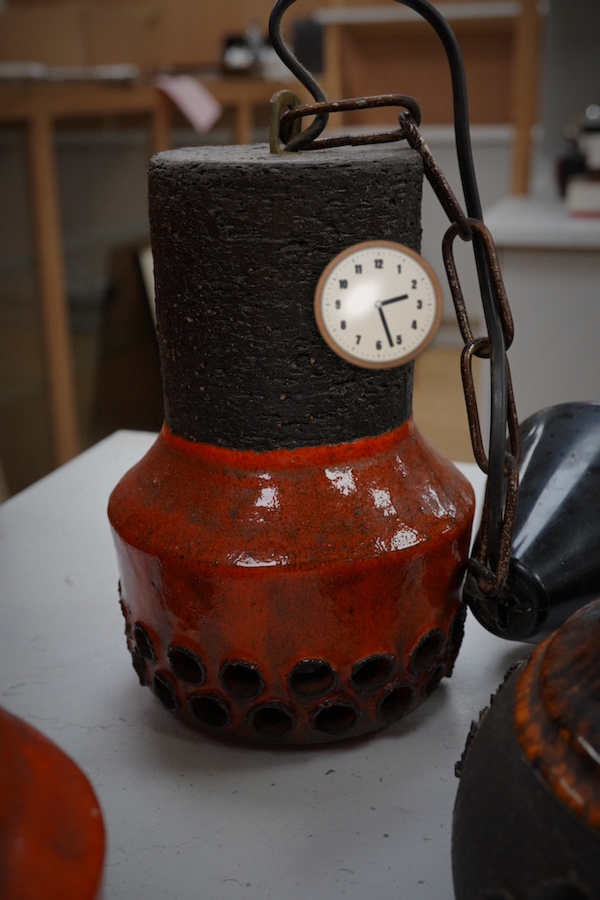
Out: 2h27
